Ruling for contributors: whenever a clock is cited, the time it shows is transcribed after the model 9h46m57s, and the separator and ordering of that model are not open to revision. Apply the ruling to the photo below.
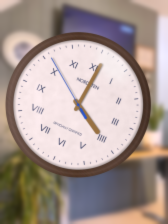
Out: 4h00m51s
